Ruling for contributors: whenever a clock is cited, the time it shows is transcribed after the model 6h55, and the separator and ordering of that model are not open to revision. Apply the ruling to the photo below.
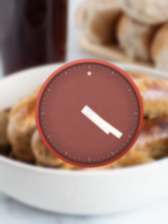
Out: 4h21
